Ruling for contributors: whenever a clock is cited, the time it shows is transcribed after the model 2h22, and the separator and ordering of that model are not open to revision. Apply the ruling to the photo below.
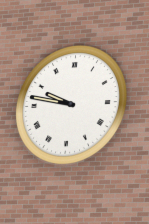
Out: 9h47
